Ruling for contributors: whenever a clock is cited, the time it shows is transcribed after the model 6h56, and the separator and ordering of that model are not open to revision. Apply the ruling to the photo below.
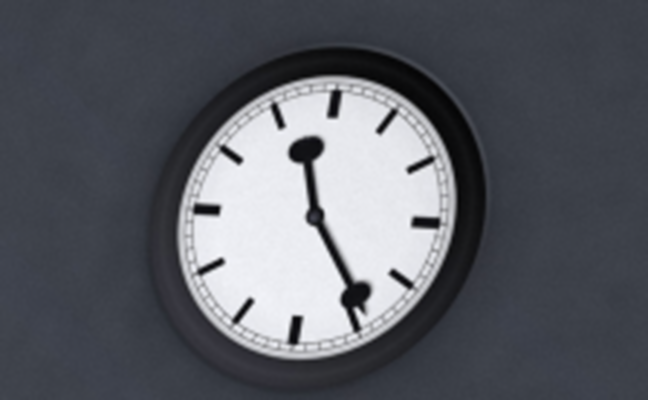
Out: 11h24
